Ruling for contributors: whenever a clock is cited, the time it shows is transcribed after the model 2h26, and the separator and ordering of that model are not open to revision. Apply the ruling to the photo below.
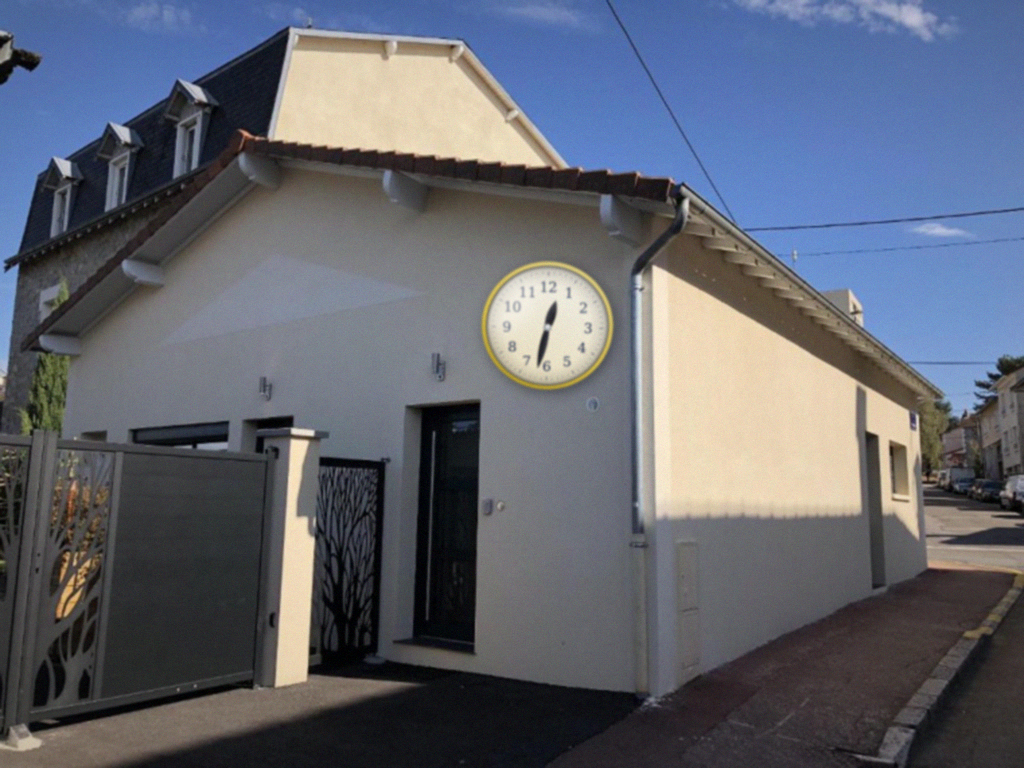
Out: 12h32
